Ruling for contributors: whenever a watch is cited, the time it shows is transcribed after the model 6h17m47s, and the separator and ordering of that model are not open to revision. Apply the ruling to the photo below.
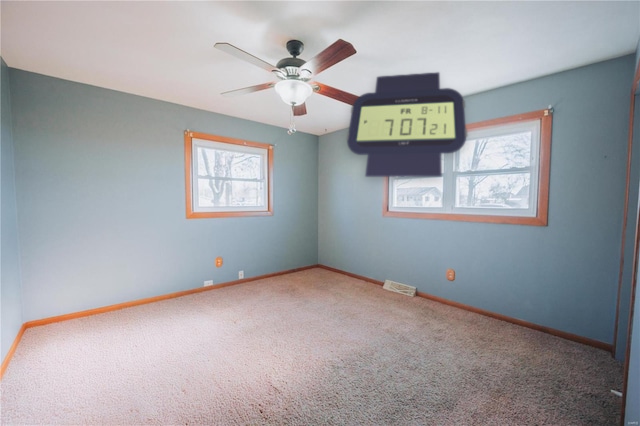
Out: 7h07m21s
